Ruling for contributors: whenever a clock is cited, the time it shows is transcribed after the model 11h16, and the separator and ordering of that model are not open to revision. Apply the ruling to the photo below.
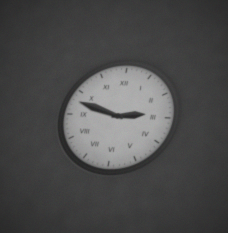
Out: 2h48
